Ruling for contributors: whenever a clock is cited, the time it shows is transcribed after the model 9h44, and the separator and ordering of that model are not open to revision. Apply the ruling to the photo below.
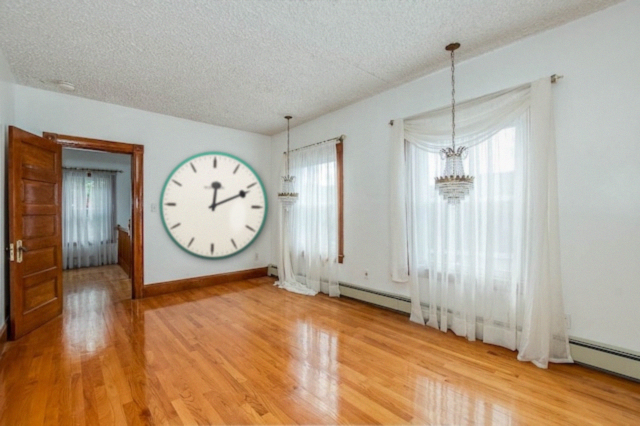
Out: 12h11
